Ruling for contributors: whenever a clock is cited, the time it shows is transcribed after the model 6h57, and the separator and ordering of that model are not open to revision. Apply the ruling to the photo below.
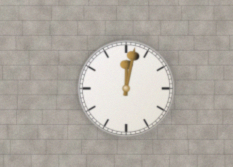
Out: 12h02
